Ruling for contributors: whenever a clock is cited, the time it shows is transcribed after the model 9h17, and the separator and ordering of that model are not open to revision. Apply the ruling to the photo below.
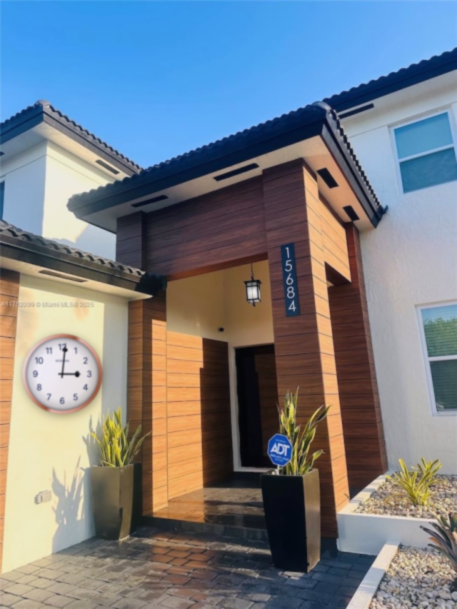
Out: 3h01
